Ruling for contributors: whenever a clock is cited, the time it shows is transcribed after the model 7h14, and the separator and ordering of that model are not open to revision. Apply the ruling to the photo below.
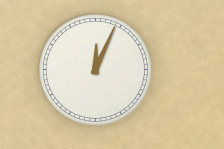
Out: 12h04
